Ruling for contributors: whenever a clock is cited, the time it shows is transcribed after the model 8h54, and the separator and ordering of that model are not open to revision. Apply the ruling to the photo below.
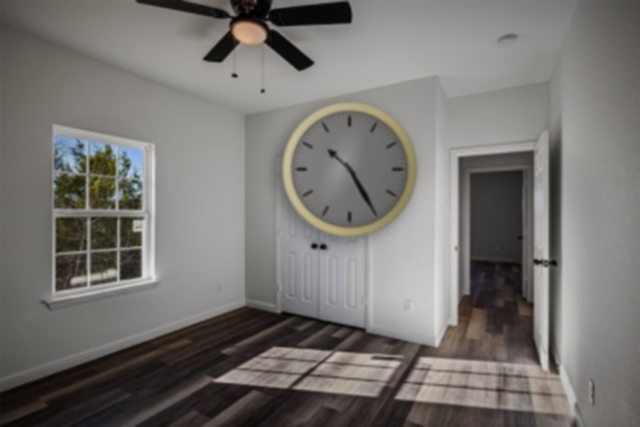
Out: 10h25
